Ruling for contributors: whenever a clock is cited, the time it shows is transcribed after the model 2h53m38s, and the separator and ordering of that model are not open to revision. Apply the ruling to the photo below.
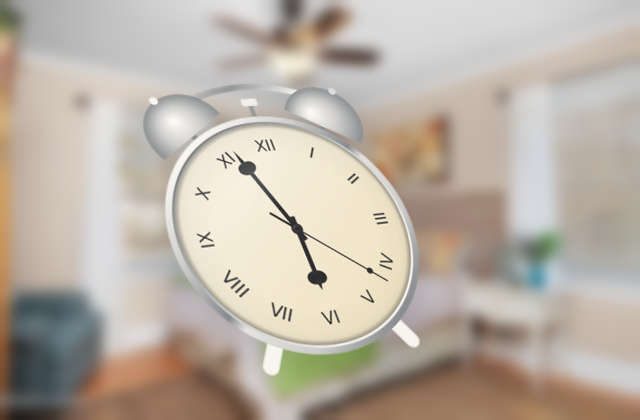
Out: 5h56m22s
